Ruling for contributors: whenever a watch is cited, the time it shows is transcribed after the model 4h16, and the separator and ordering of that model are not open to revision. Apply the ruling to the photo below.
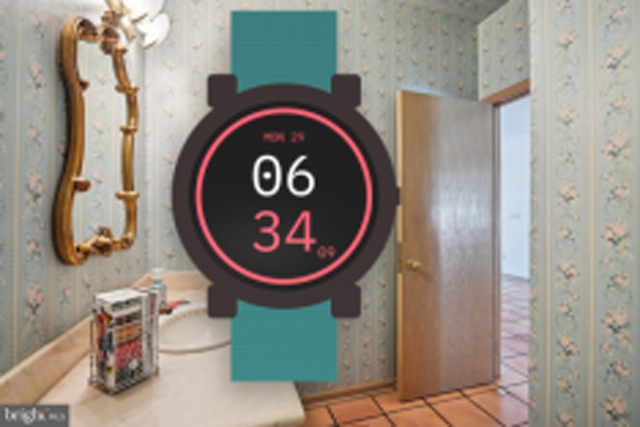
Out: 6h34
